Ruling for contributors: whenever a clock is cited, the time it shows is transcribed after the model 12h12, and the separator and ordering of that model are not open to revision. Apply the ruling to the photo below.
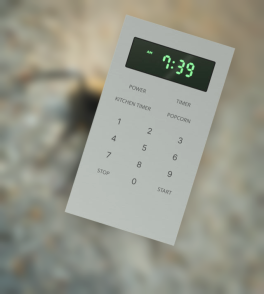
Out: 7h39
